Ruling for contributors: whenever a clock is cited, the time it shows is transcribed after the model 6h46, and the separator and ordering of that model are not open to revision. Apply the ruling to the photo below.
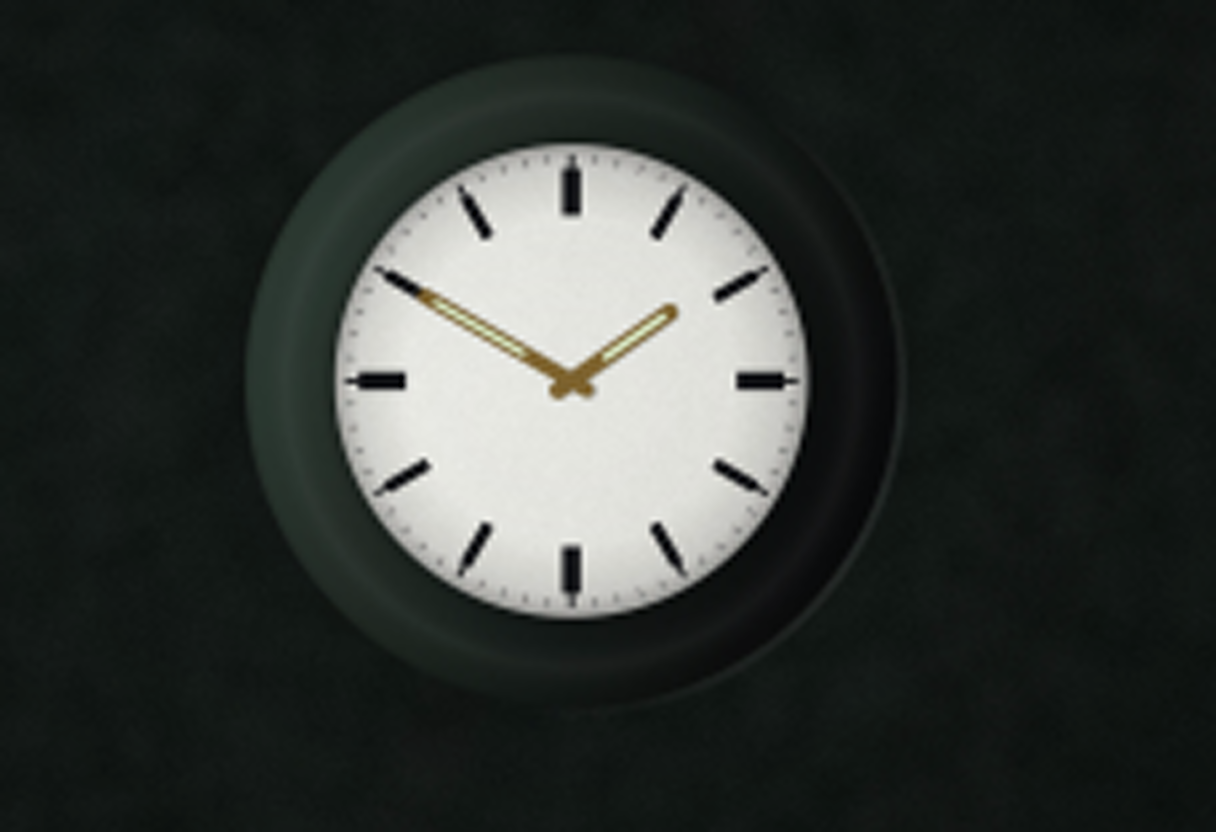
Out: 1h50
